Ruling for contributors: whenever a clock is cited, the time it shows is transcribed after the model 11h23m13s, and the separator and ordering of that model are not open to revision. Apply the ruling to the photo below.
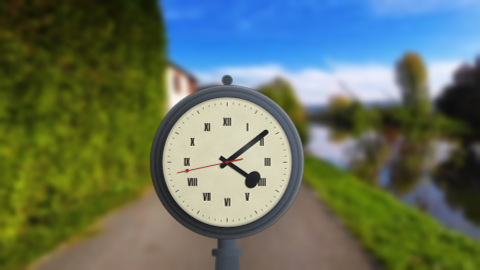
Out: 4h08m43s
